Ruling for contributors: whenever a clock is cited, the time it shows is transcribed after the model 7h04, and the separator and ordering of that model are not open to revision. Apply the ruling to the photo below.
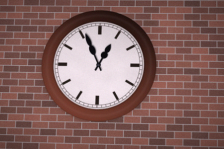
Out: 12h56
